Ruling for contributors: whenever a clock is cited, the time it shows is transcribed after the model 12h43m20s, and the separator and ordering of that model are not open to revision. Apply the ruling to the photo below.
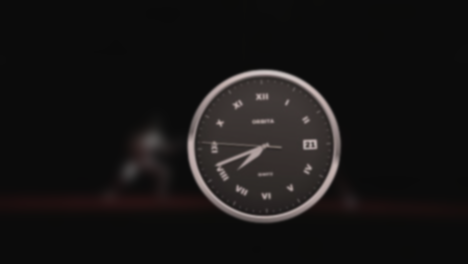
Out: 7h41m46s
